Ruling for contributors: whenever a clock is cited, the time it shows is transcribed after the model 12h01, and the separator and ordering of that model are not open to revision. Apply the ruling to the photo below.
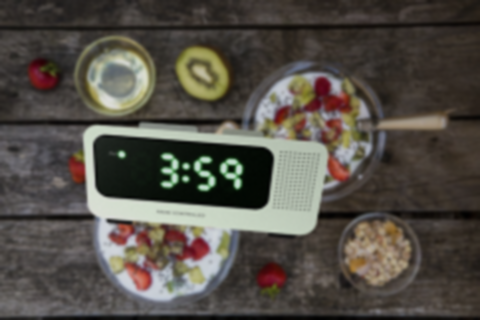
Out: 3h59
